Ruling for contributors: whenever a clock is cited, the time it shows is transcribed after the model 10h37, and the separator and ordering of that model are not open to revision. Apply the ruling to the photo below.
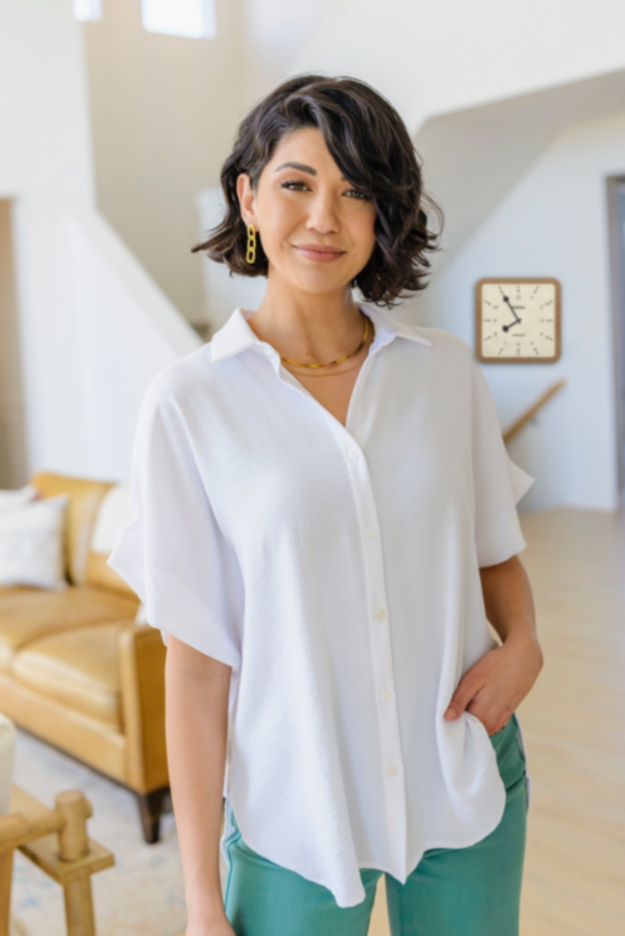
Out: 7h55
